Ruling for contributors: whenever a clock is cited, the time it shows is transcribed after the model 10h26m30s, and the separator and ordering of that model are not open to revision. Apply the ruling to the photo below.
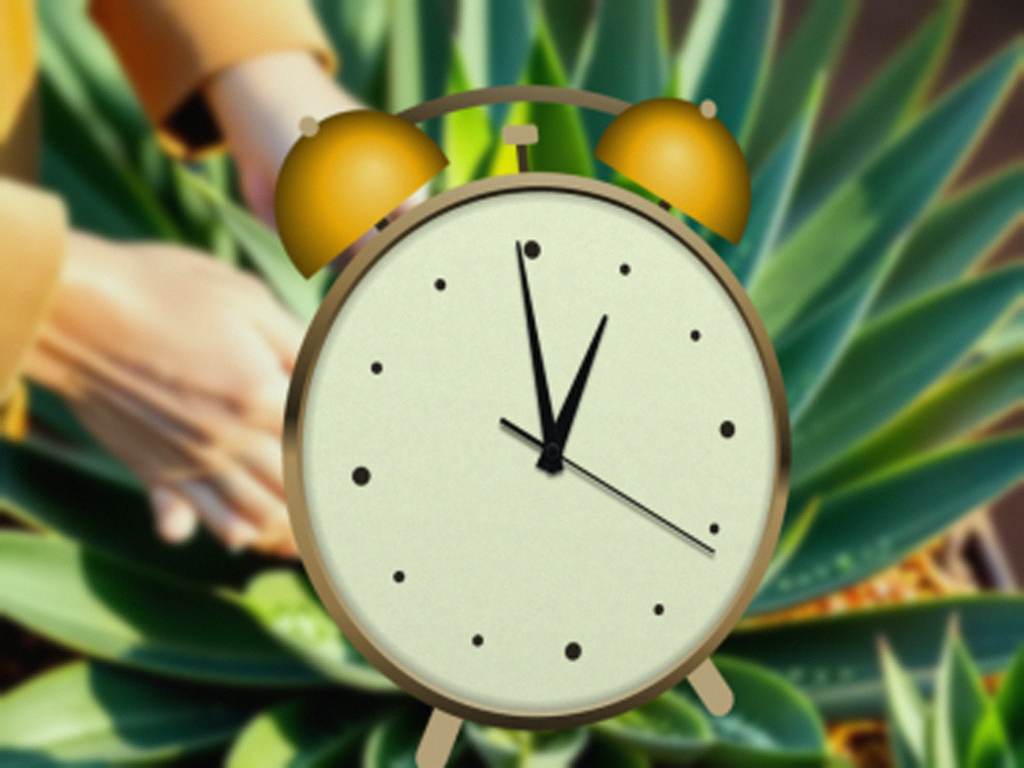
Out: 12h59m21s
